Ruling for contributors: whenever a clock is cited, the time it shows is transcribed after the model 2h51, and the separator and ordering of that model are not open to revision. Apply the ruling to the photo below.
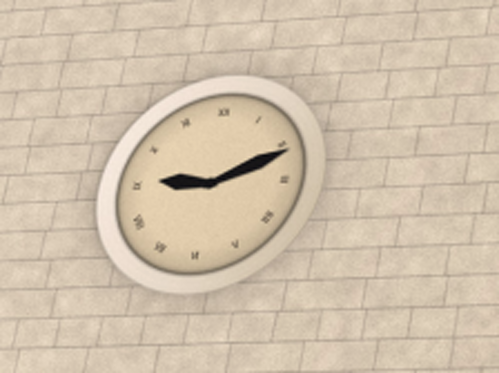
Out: 9h11
